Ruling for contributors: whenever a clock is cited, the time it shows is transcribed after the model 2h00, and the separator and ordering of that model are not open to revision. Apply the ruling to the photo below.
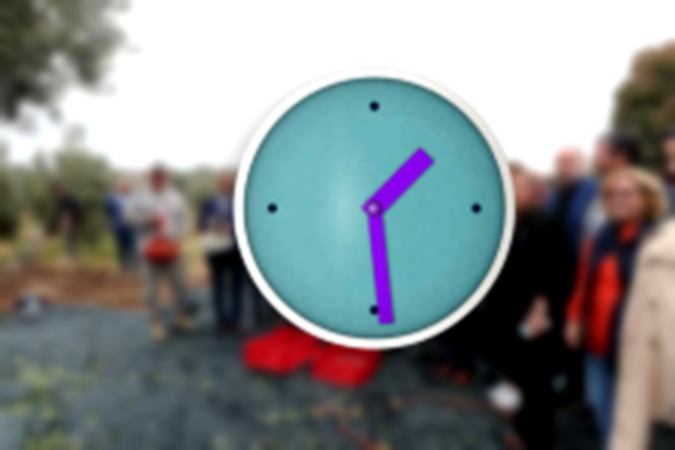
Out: 1h29
